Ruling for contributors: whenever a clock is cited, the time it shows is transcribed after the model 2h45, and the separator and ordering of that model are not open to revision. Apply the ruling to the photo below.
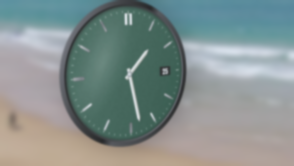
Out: 1h28
